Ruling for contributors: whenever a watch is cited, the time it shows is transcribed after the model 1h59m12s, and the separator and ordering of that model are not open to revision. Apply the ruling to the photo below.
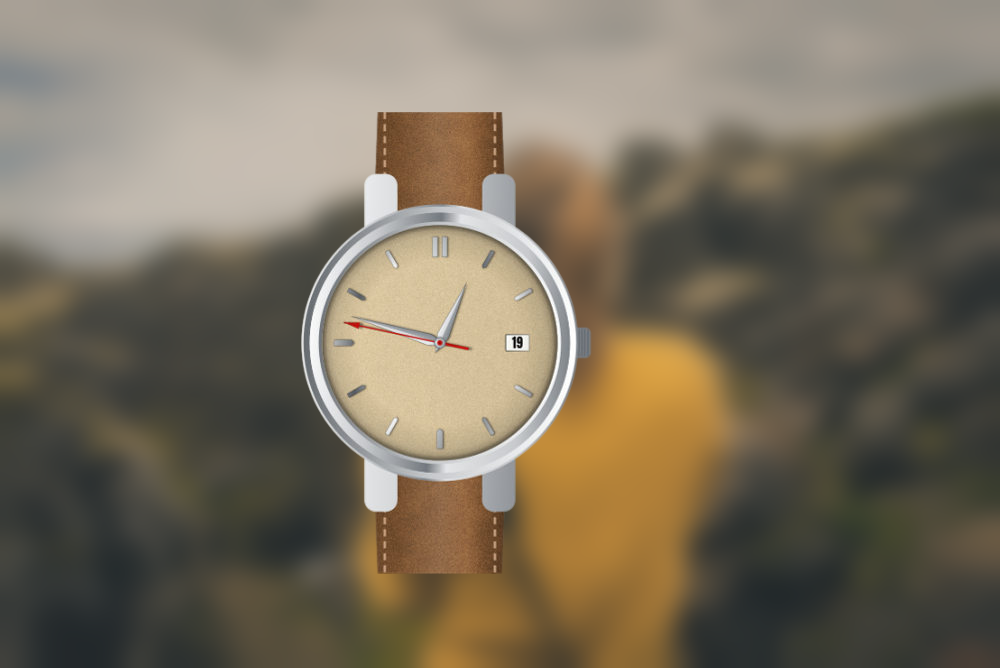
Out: 12h47m47s
